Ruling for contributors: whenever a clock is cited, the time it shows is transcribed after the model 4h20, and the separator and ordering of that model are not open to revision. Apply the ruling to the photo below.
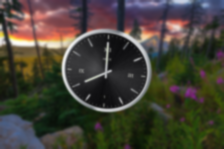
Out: 8h00
